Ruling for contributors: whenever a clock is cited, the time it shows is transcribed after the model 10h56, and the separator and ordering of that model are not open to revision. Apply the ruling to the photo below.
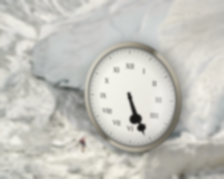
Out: 5h26
